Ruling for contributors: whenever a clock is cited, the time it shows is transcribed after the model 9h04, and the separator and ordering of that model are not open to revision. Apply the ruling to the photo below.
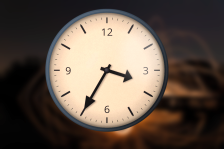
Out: 3h35
